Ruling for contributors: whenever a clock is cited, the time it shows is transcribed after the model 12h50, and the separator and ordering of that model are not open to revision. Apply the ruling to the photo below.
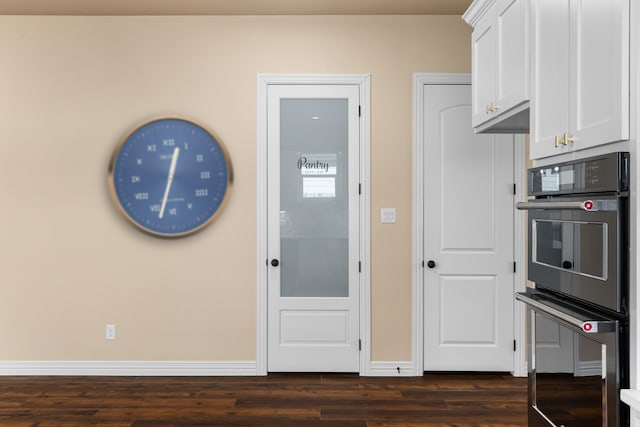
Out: 12h33
